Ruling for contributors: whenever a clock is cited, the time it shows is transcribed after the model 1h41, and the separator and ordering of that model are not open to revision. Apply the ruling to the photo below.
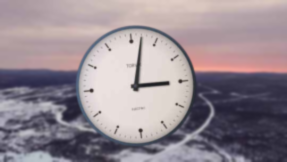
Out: 3h02
